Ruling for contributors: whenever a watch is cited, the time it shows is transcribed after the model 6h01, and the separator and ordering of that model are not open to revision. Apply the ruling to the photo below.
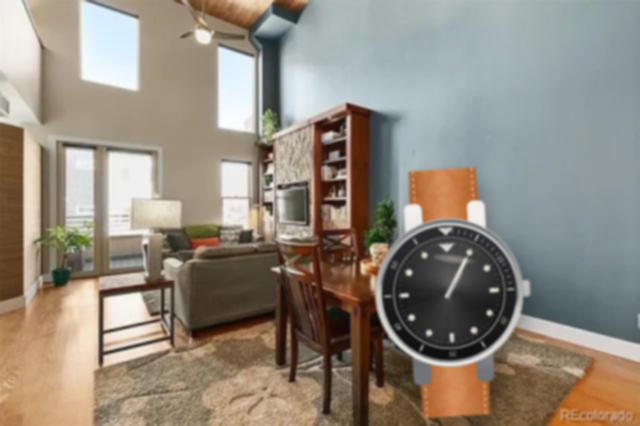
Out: 1h05
